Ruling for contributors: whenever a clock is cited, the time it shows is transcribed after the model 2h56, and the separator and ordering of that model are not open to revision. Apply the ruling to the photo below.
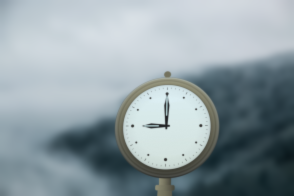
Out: 9h00
